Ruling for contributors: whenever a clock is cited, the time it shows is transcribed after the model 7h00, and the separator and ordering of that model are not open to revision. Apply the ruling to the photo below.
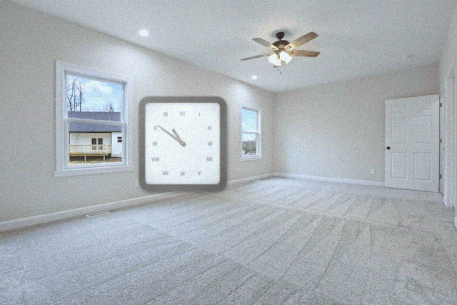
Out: 10h51
